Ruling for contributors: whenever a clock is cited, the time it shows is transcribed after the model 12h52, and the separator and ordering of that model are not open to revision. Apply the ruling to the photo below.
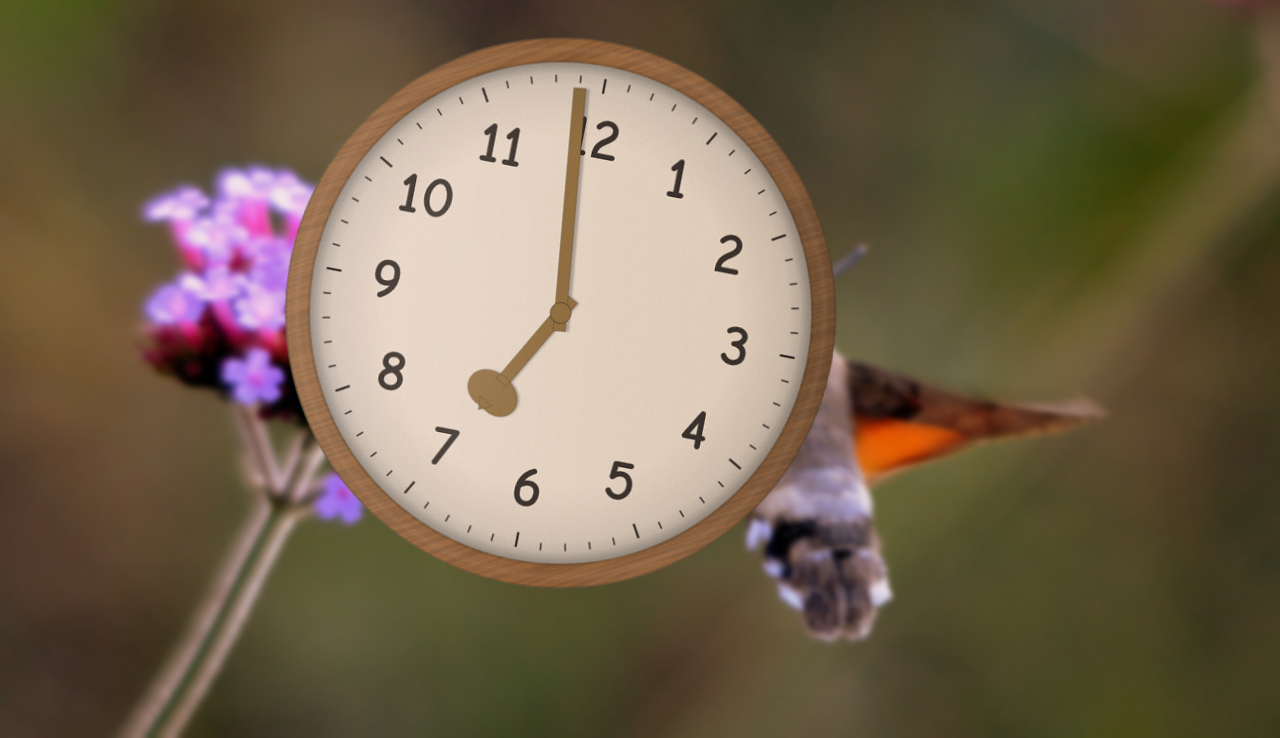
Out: 6h59
